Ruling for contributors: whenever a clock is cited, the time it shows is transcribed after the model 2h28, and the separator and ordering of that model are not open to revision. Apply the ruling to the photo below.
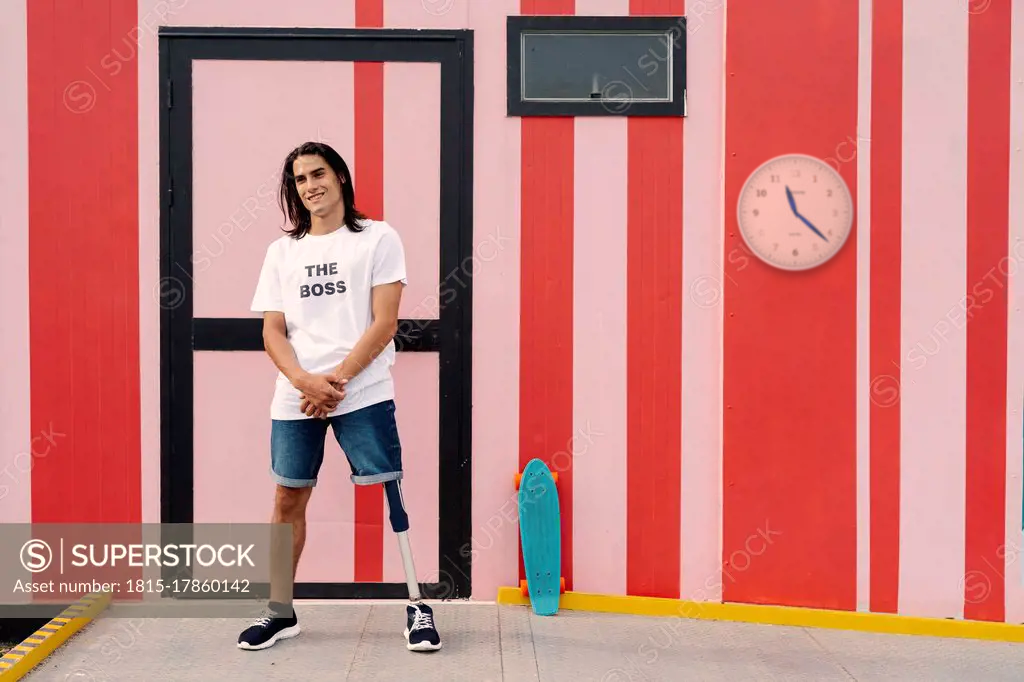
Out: 11h22
